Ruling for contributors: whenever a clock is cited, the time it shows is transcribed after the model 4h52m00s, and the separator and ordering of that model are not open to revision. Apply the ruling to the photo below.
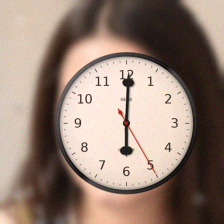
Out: 6h00m25s
